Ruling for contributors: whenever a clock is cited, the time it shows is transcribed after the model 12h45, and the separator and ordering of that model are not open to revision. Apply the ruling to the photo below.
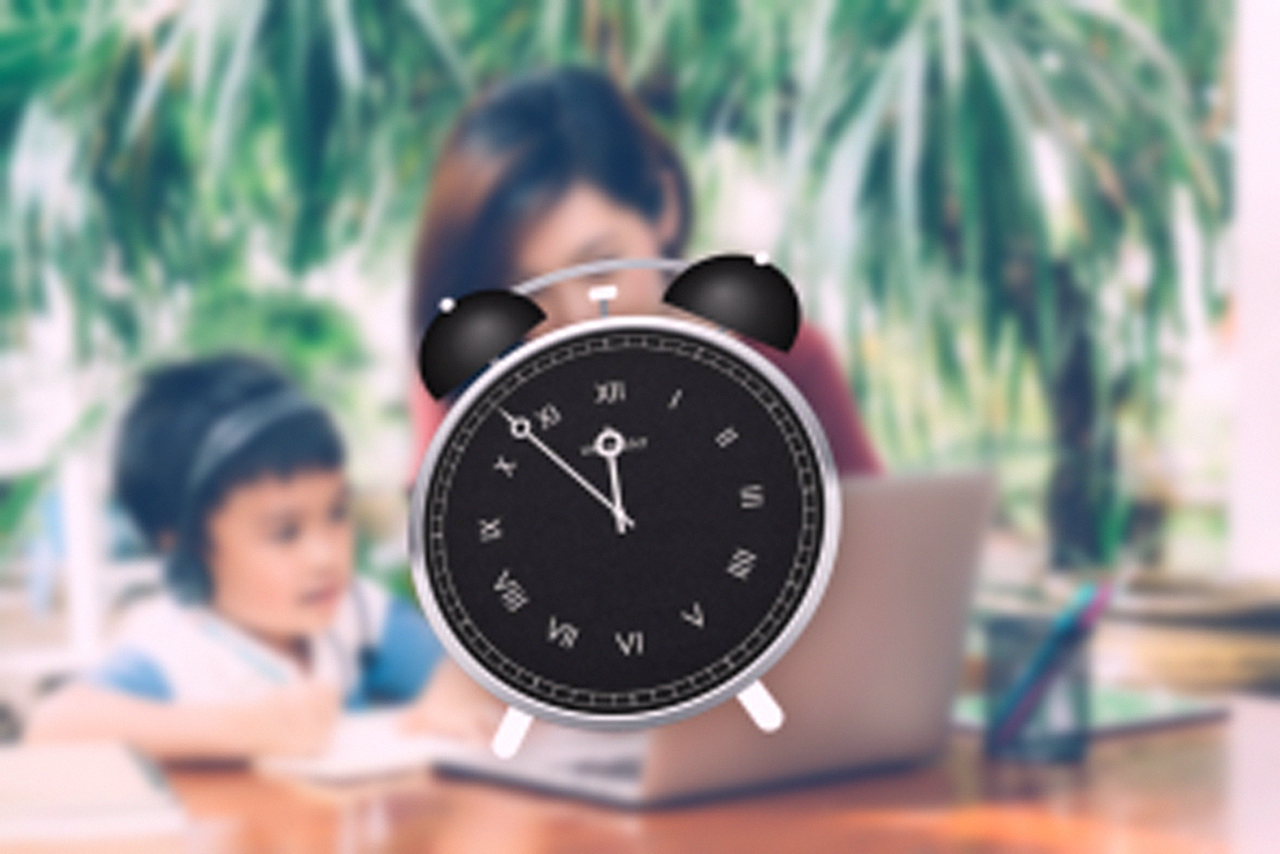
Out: 11h53
